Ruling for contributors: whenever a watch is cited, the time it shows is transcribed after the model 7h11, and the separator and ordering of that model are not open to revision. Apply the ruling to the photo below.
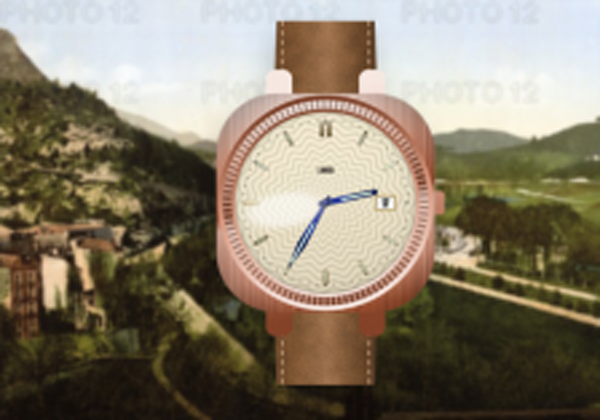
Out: 2h35
